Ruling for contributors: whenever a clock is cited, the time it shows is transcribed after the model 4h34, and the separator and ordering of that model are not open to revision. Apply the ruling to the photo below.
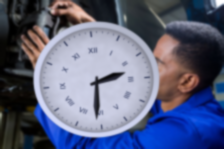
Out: 2h31
